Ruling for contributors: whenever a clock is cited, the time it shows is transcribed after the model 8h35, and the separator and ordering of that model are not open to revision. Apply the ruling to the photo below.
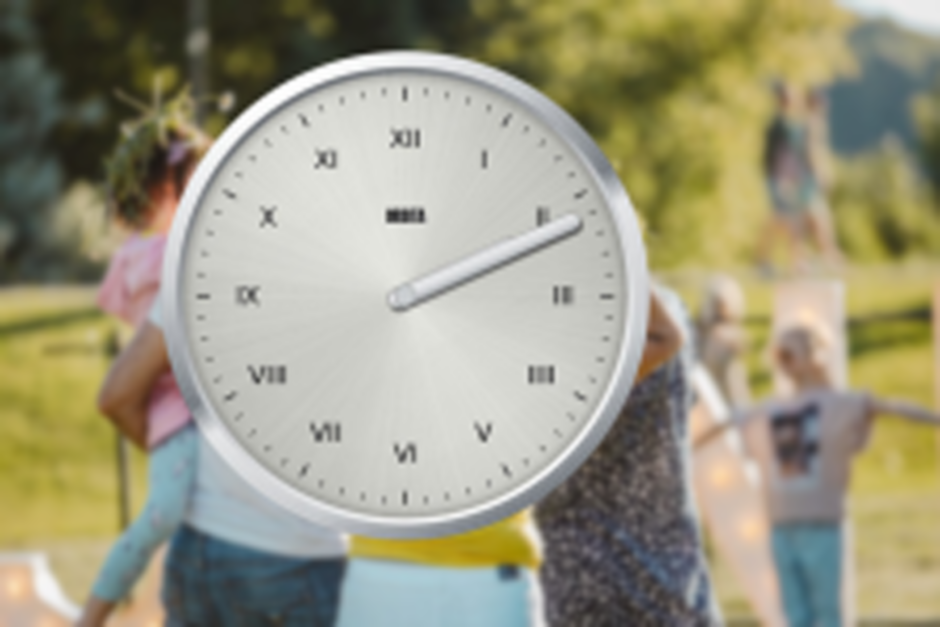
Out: 2h11
